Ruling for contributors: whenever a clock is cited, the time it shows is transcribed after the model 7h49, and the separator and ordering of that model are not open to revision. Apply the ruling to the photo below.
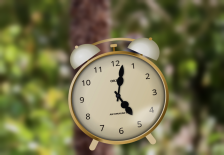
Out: 5h02
